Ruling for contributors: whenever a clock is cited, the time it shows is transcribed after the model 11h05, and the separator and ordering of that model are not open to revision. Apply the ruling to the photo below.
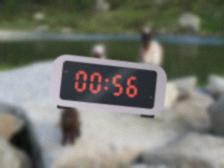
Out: 0h56
